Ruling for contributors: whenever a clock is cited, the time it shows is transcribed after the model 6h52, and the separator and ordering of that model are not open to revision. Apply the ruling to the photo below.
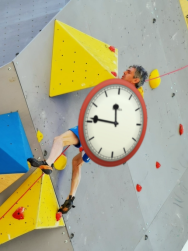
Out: 11h46
